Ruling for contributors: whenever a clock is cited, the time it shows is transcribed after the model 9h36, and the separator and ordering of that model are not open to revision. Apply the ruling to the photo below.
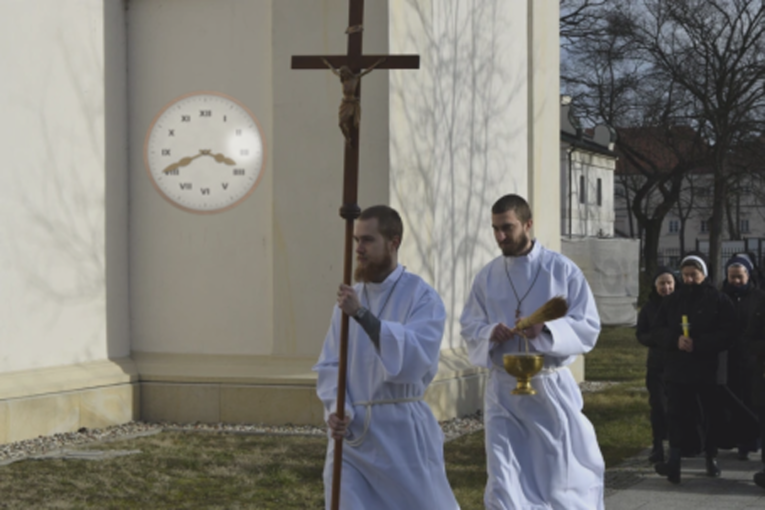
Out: 3h41
